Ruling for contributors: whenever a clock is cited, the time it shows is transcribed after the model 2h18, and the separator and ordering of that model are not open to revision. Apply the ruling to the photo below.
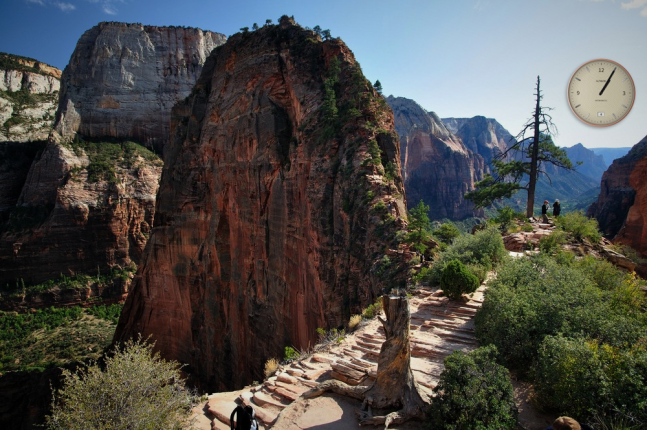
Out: 1h05
